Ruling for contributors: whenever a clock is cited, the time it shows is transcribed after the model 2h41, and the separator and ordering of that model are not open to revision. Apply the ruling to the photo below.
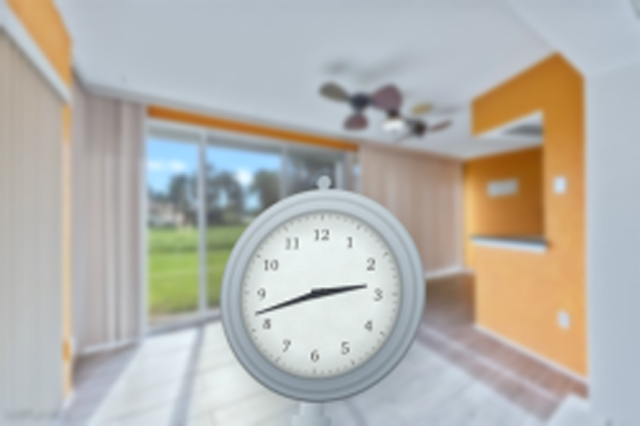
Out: 2h42
